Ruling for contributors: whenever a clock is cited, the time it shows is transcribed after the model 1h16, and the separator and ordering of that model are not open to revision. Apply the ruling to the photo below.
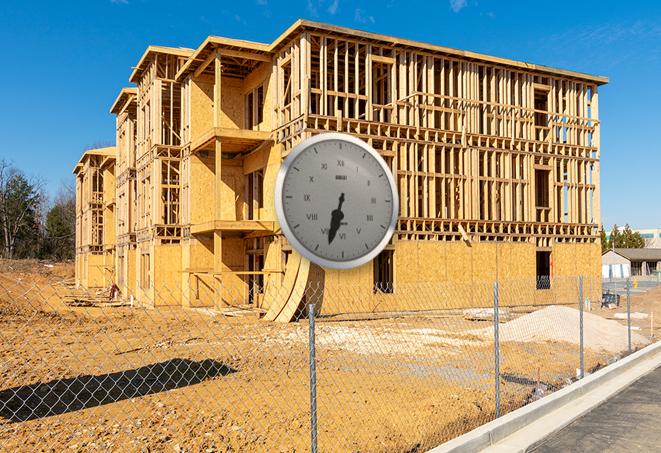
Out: 6h33
